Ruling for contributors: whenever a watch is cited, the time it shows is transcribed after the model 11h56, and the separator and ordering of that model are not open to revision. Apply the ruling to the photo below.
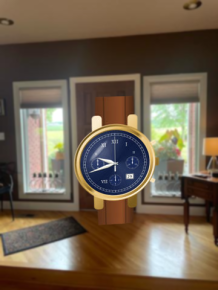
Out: 9h42
